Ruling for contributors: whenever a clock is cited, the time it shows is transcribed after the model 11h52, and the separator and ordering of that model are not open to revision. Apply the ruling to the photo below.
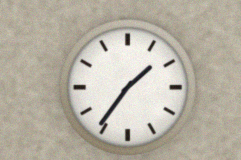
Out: 1h36
